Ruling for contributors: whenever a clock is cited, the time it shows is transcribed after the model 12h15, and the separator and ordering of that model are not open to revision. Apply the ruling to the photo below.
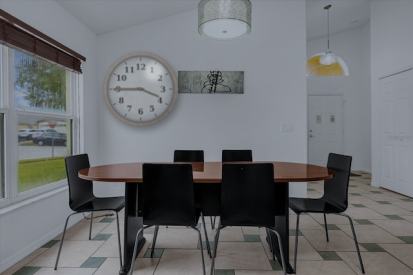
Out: 3h45
